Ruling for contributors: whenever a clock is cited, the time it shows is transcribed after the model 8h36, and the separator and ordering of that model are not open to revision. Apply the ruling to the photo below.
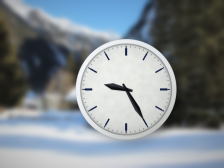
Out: 9h25
